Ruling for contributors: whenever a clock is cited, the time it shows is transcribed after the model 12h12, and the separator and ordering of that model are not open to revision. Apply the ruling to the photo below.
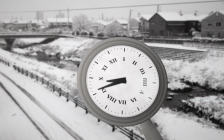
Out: 9h46
